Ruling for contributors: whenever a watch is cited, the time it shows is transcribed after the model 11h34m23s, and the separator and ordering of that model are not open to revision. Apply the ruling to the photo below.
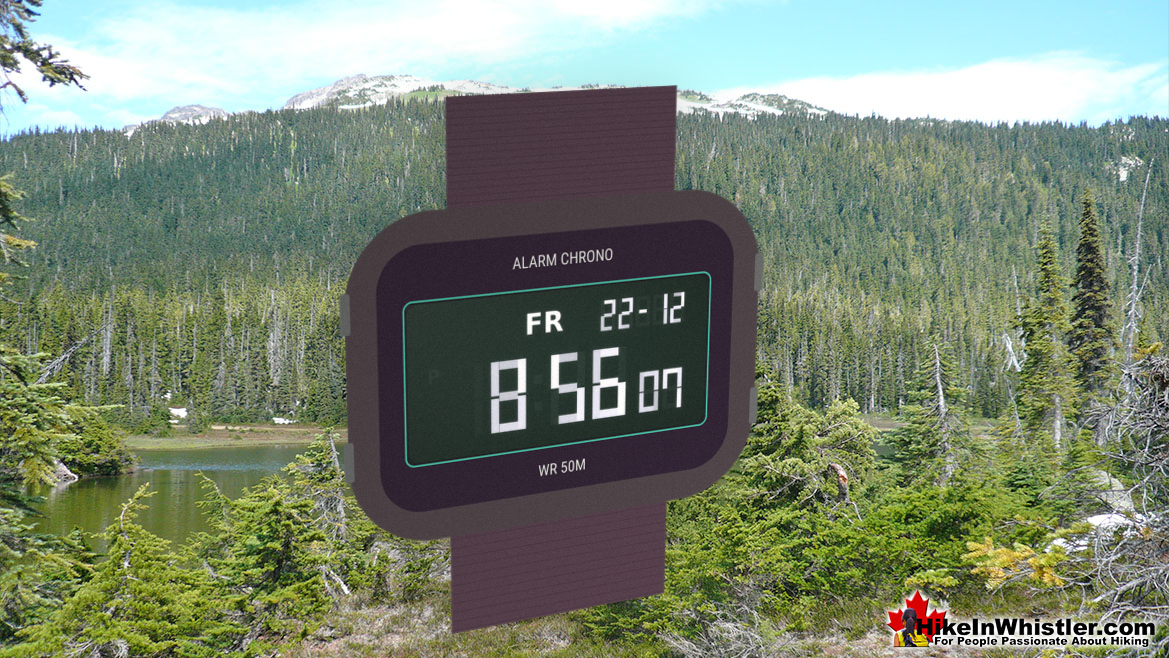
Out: 8h56m07s
